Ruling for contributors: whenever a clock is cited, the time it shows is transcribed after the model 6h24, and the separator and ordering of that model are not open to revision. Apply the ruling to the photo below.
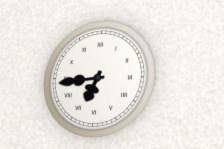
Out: 6h44
